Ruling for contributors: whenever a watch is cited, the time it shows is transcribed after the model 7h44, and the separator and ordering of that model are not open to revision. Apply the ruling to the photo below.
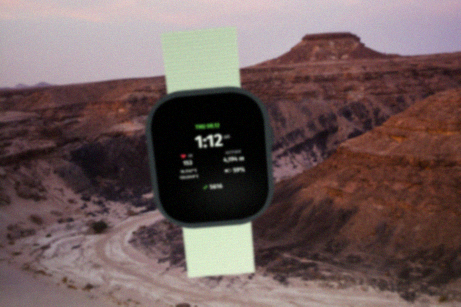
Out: 1h12
